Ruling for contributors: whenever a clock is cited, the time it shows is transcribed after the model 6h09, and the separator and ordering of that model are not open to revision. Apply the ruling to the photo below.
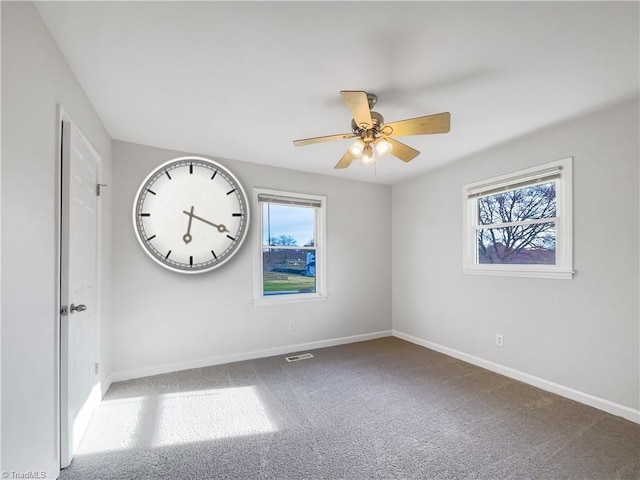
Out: 6h19
